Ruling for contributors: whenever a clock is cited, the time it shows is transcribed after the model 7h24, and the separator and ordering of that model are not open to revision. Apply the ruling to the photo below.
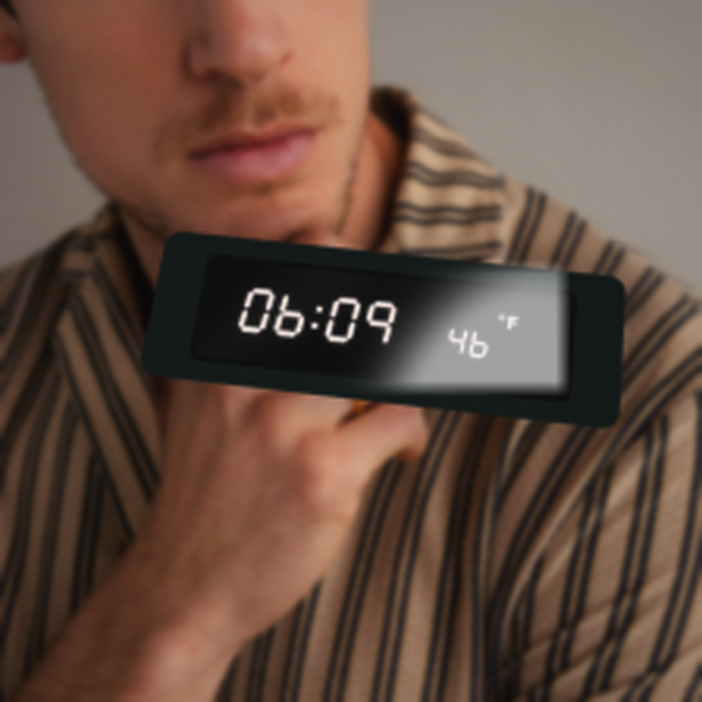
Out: 6h09
